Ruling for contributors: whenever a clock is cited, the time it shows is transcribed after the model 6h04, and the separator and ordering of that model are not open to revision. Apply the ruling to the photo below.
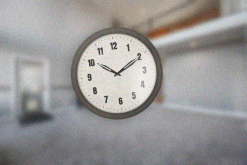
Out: 10h10
